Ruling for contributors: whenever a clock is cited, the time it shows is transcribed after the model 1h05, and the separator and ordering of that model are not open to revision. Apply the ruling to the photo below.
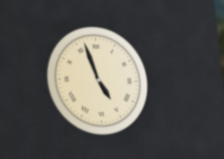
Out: 4h57
